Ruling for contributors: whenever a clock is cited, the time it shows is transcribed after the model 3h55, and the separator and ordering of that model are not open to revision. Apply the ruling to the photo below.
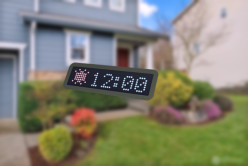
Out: 12h00
